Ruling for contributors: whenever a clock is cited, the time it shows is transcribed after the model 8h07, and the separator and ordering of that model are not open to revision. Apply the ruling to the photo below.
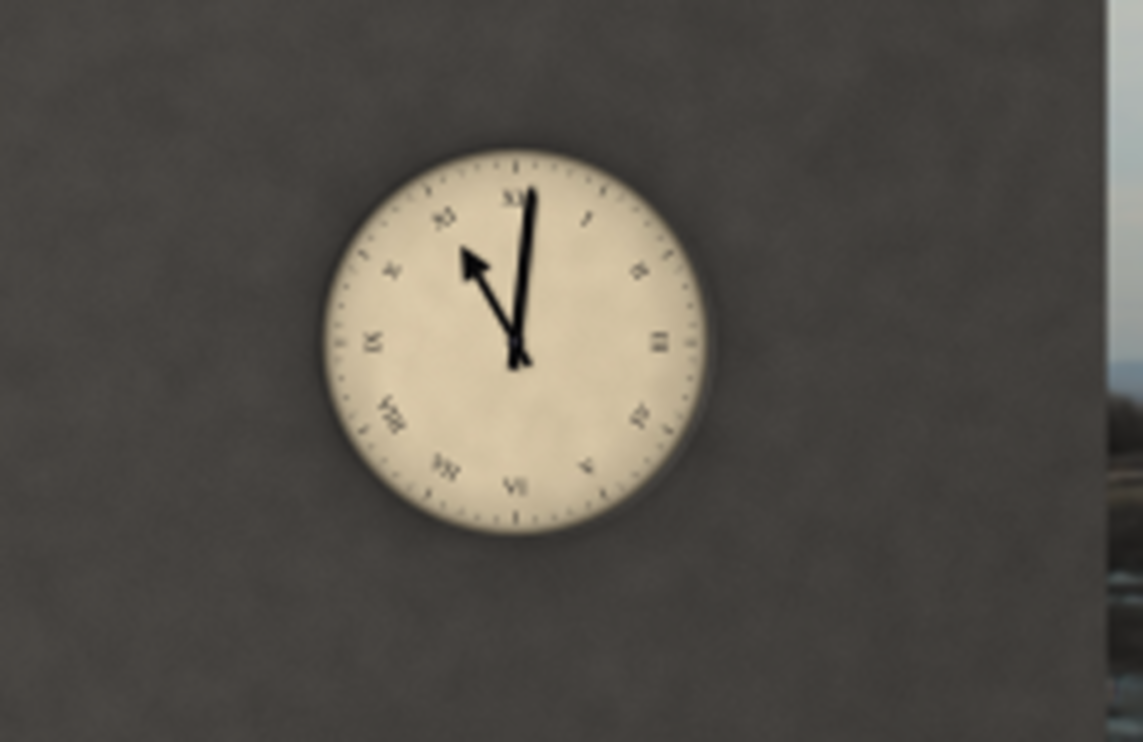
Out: 11h01
